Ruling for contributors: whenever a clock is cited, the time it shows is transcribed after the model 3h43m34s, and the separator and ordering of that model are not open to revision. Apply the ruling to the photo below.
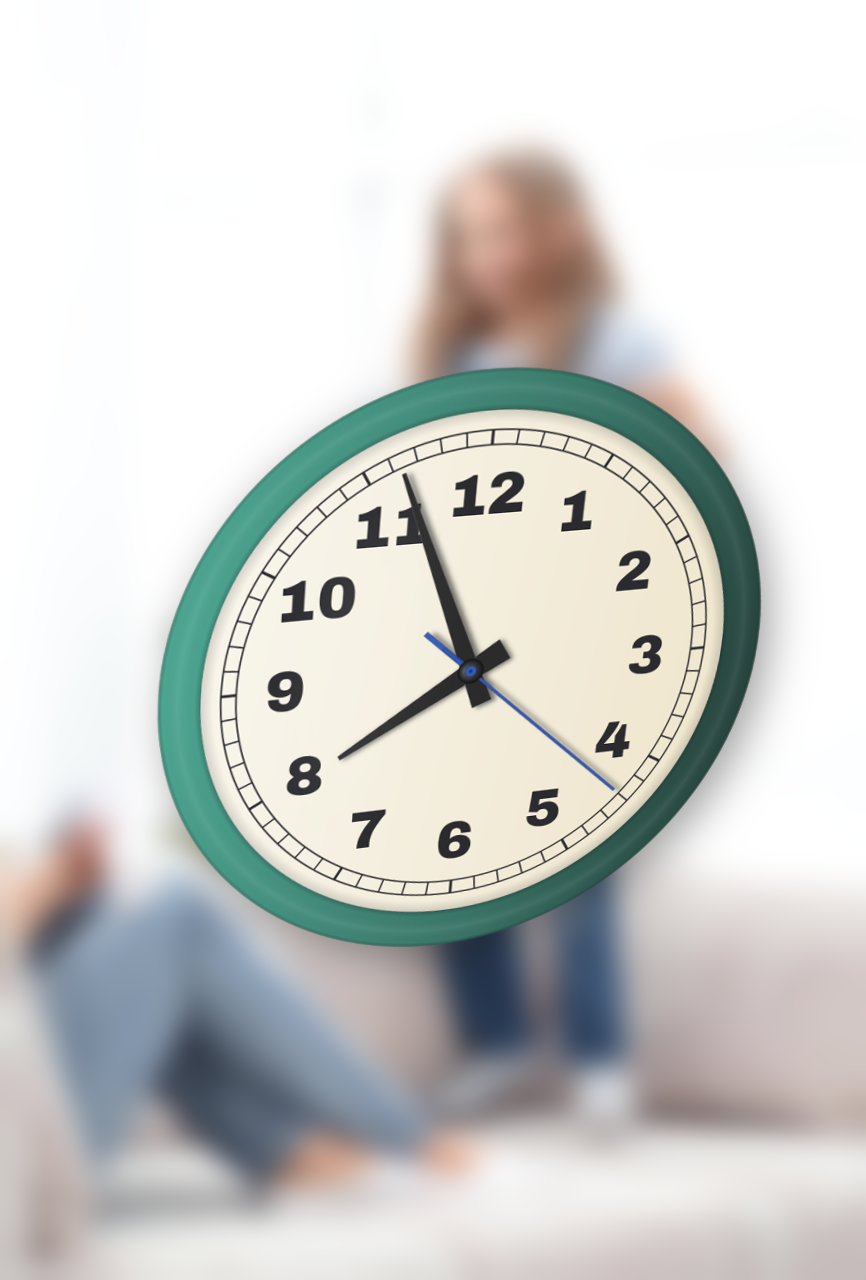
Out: 7h56m22s
